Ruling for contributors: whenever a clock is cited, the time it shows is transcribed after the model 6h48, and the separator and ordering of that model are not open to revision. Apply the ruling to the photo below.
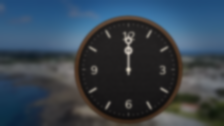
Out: 12h00
